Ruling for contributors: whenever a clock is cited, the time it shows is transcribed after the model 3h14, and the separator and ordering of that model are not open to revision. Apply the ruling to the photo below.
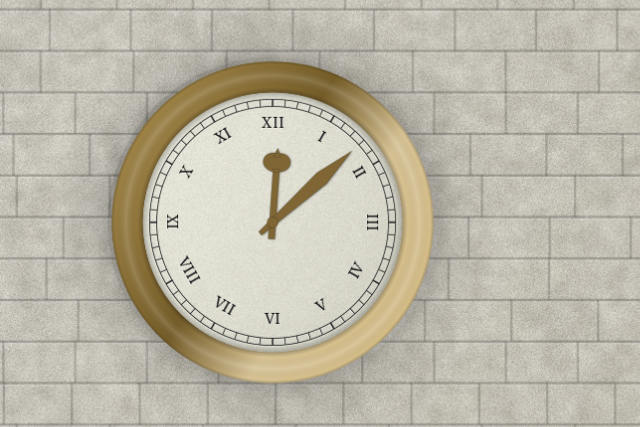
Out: 12h08
